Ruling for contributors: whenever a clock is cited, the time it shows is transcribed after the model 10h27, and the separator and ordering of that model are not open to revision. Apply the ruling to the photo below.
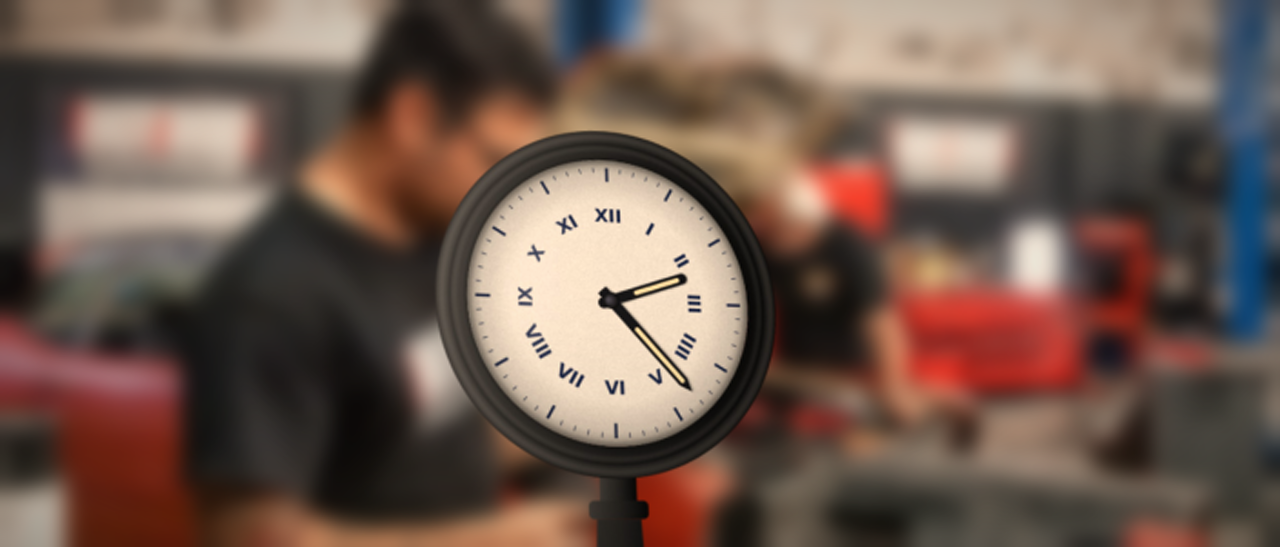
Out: 2h23
